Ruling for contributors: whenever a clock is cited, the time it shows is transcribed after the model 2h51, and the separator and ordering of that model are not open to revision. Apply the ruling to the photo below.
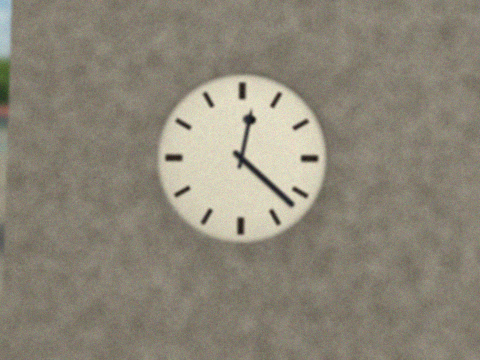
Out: 12h22
